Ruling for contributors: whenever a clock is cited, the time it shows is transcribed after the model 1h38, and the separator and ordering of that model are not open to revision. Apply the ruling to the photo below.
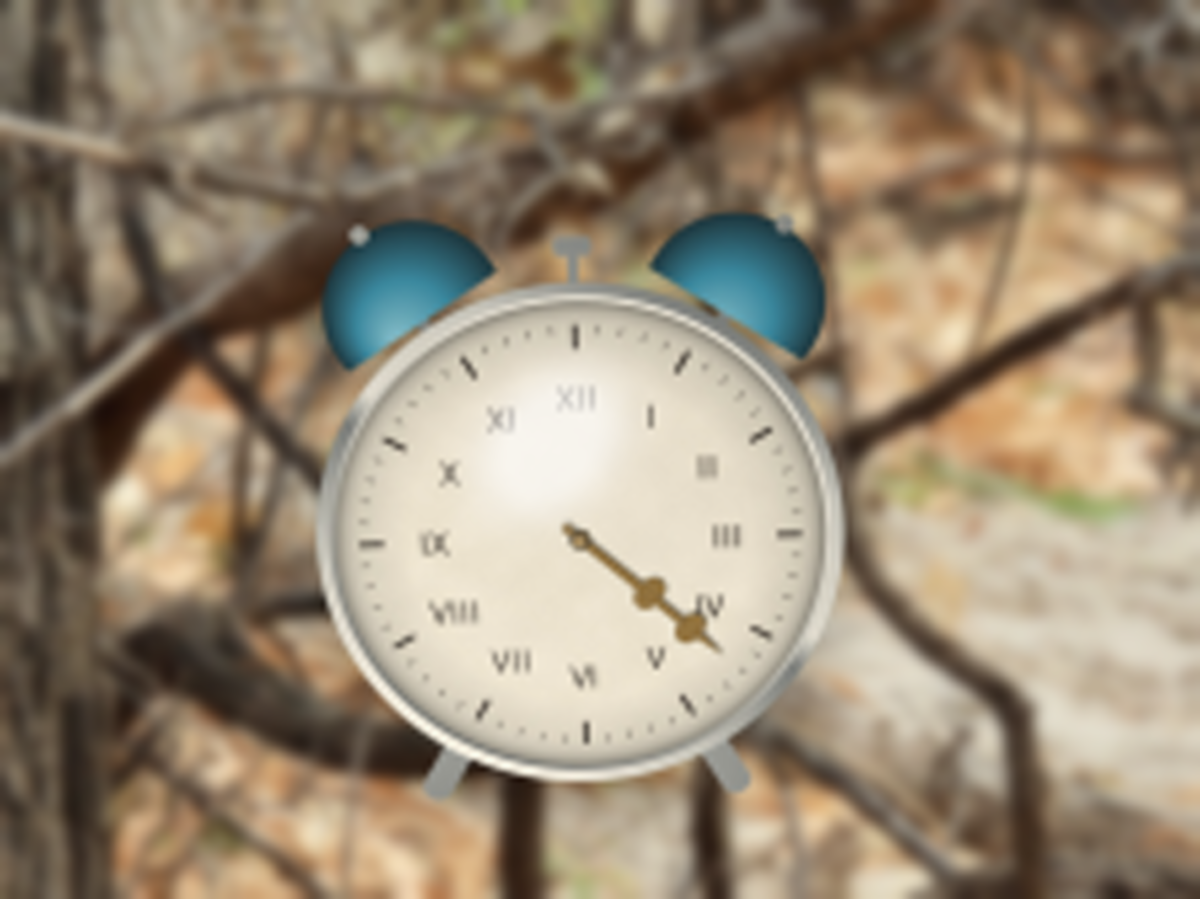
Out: 4h22
